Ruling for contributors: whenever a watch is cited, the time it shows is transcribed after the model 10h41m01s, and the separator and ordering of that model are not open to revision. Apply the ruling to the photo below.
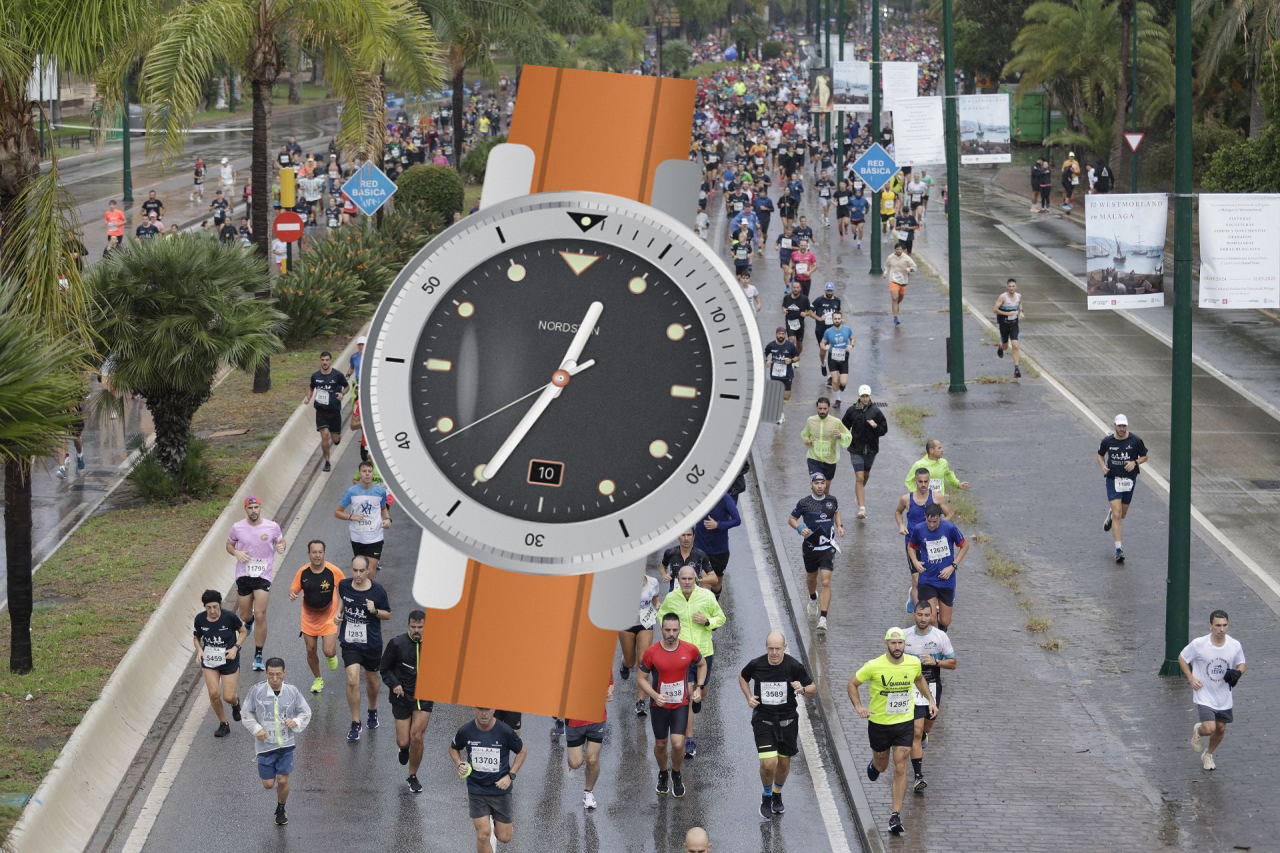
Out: 12h34m39s
